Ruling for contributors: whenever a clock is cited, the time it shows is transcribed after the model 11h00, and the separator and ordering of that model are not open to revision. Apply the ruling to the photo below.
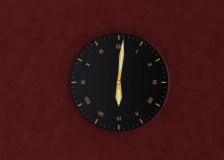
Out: 6h01
